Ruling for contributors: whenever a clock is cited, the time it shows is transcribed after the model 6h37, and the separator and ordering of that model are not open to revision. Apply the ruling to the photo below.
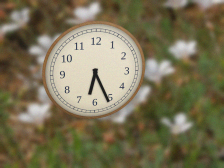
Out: 6h26
